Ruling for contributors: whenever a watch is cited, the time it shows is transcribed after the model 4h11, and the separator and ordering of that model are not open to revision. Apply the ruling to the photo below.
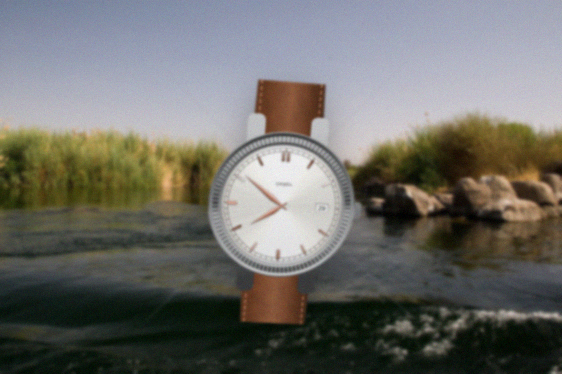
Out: 7h51
